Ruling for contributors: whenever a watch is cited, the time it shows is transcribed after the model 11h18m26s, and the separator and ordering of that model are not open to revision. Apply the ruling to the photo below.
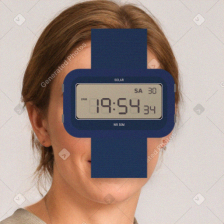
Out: 19h54m34s
